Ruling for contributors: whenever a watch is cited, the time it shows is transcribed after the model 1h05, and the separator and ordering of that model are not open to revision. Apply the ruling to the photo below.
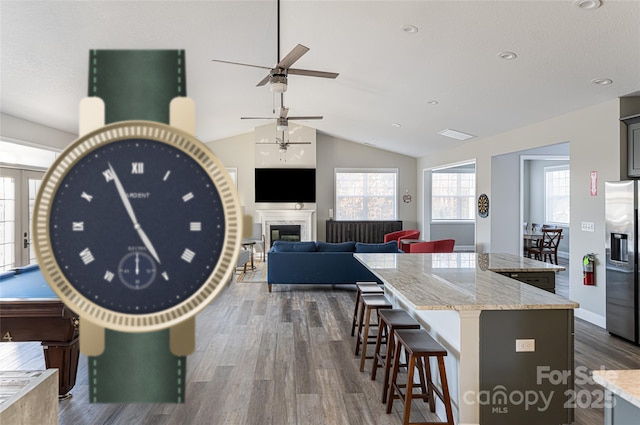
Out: 4h56
